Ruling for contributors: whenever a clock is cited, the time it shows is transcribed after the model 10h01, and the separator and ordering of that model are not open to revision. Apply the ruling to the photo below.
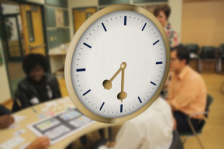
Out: 7h30
